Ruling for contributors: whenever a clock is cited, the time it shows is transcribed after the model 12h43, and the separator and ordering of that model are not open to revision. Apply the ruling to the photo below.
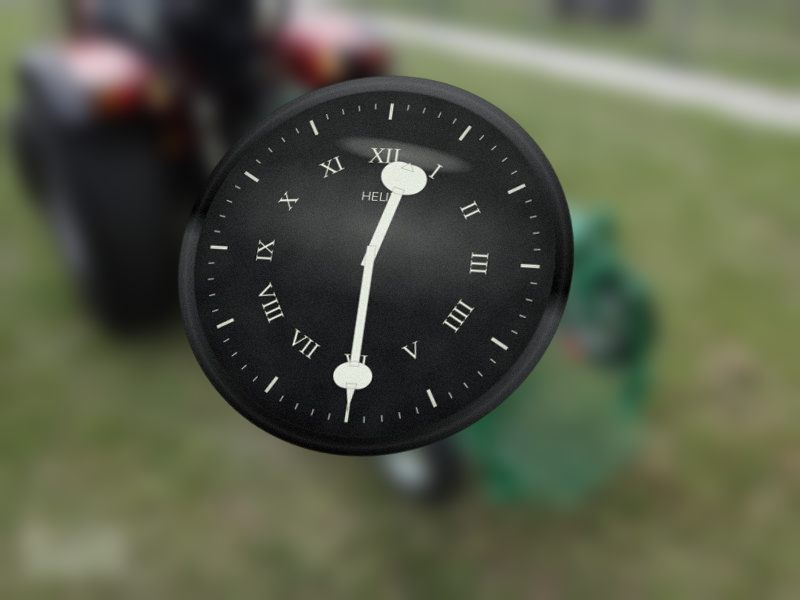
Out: 12h30
